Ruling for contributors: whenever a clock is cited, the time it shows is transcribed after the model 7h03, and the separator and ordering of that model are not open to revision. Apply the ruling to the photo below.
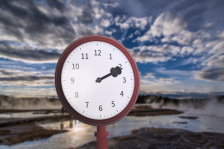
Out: 2h11
